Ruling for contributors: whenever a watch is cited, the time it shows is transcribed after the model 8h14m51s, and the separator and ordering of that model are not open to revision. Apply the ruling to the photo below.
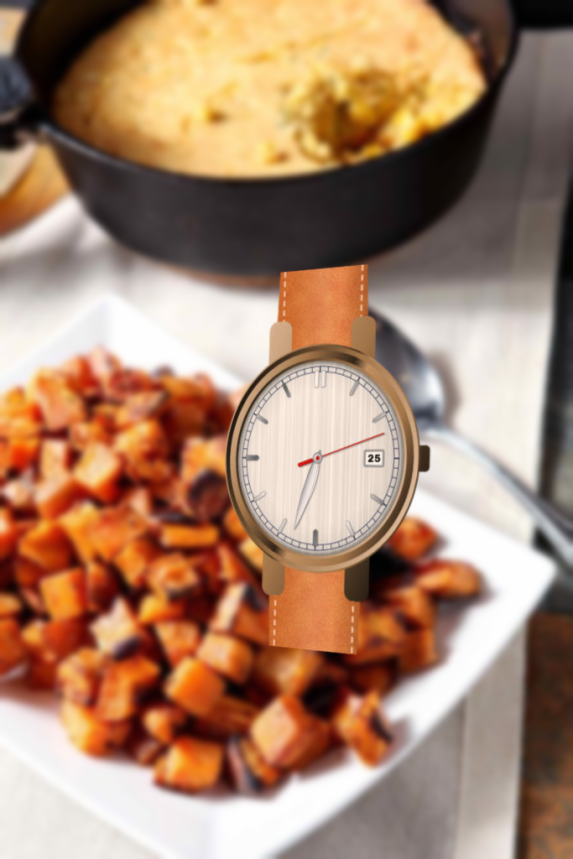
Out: 6h33m12s
